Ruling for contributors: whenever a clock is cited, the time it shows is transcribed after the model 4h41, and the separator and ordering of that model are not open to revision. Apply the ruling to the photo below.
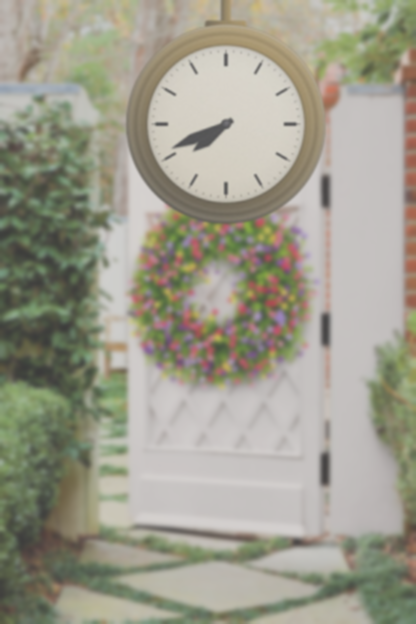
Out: 7h41
